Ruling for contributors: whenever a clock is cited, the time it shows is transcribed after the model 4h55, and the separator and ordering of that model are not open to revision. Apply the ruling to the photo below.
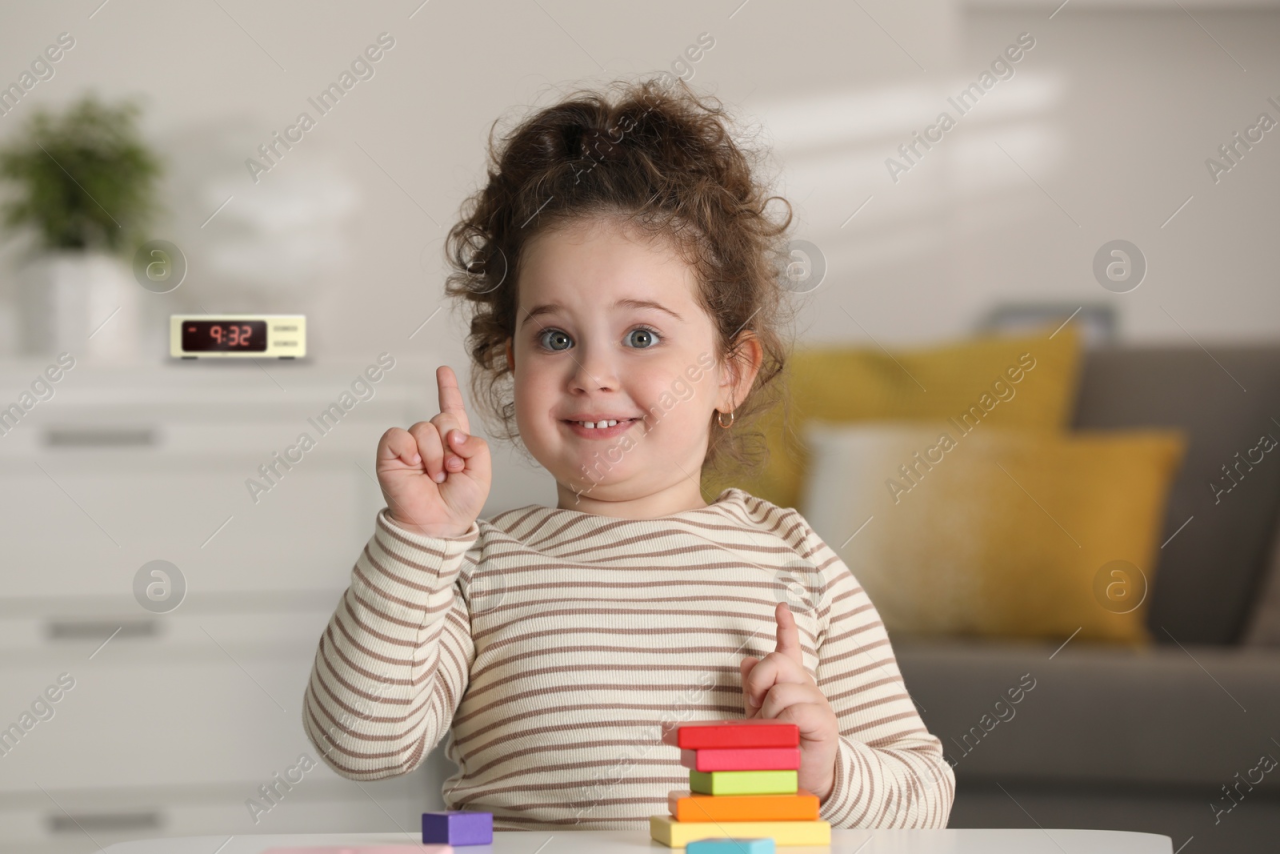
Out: 9h32
